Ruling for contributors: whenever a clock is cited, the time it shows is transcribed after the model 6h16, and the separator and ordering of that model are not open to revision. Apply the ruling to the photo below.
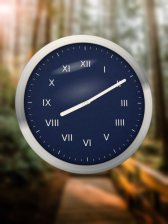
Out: 8h10
